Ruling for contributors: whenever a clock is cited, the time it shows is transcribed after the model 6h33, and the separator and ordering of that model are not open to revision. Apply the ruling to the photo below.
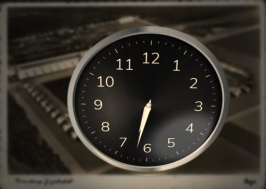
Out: 6h32
